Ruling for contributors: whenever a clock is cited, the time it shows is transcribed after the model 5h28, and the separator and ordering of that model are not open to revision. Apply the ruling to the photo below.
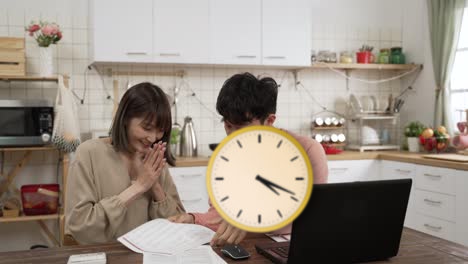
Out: 4h19
